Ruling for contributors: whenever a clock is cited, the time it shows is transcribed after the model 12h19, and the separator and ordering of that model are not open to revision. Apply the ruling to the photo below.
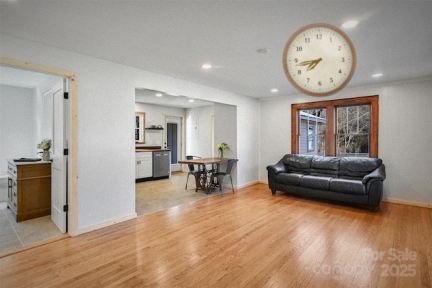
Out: 7h43
